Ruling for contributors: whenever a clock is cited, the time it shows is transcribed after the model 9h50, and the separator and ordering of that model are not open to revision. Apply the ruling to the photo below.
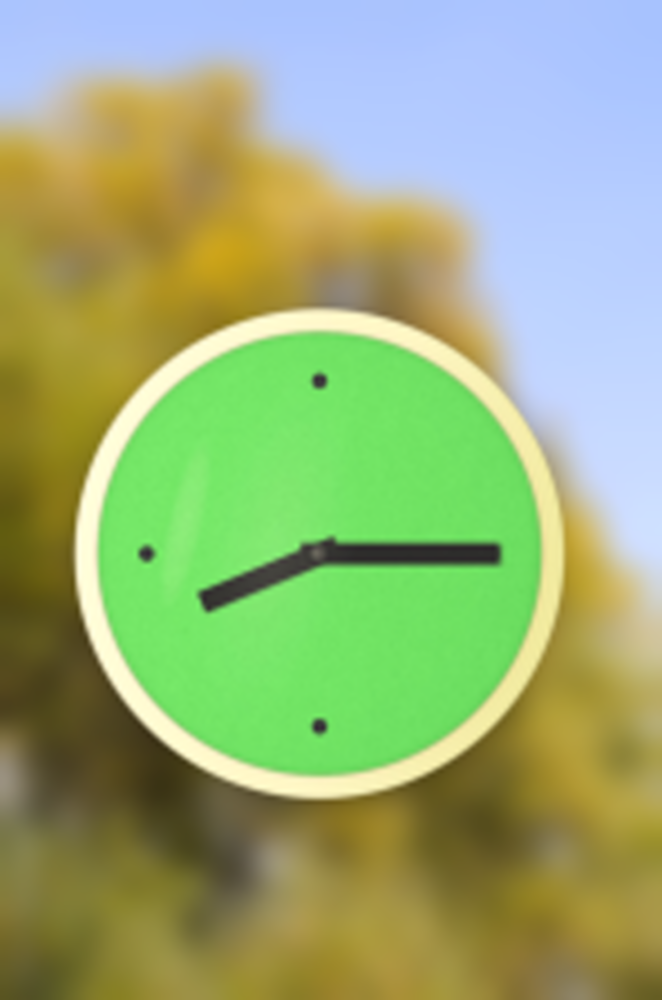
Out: 8h15
